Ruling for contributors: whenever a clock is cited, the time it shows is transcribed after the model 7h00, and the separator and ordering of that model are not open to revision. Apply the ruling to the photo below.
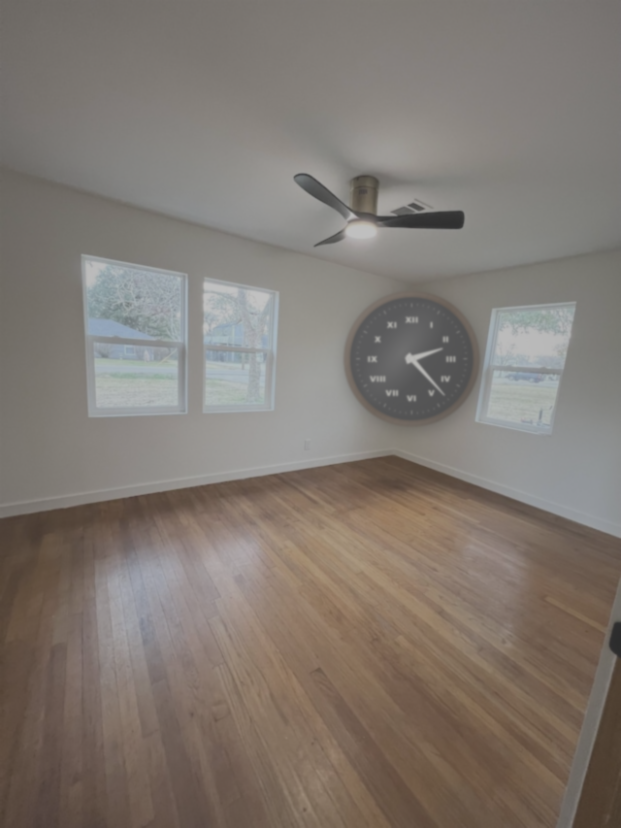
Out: 2h23
